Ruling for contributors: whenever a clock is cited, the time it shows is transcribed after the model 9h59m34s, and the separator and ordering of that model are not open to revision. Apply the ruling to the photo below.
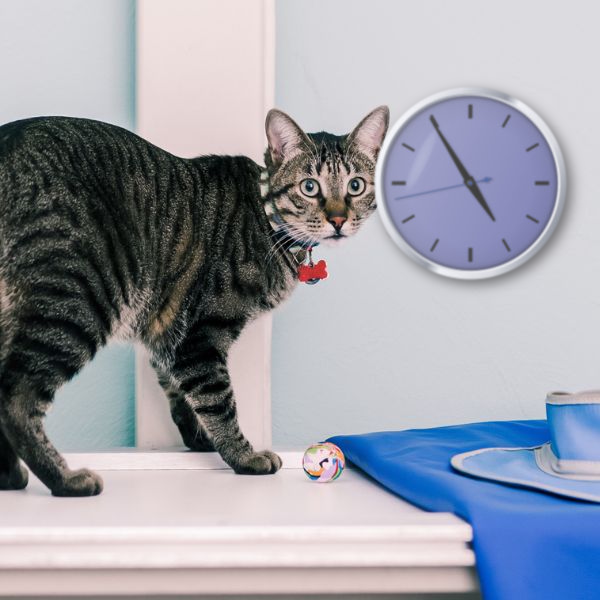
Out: 4h54m43s
